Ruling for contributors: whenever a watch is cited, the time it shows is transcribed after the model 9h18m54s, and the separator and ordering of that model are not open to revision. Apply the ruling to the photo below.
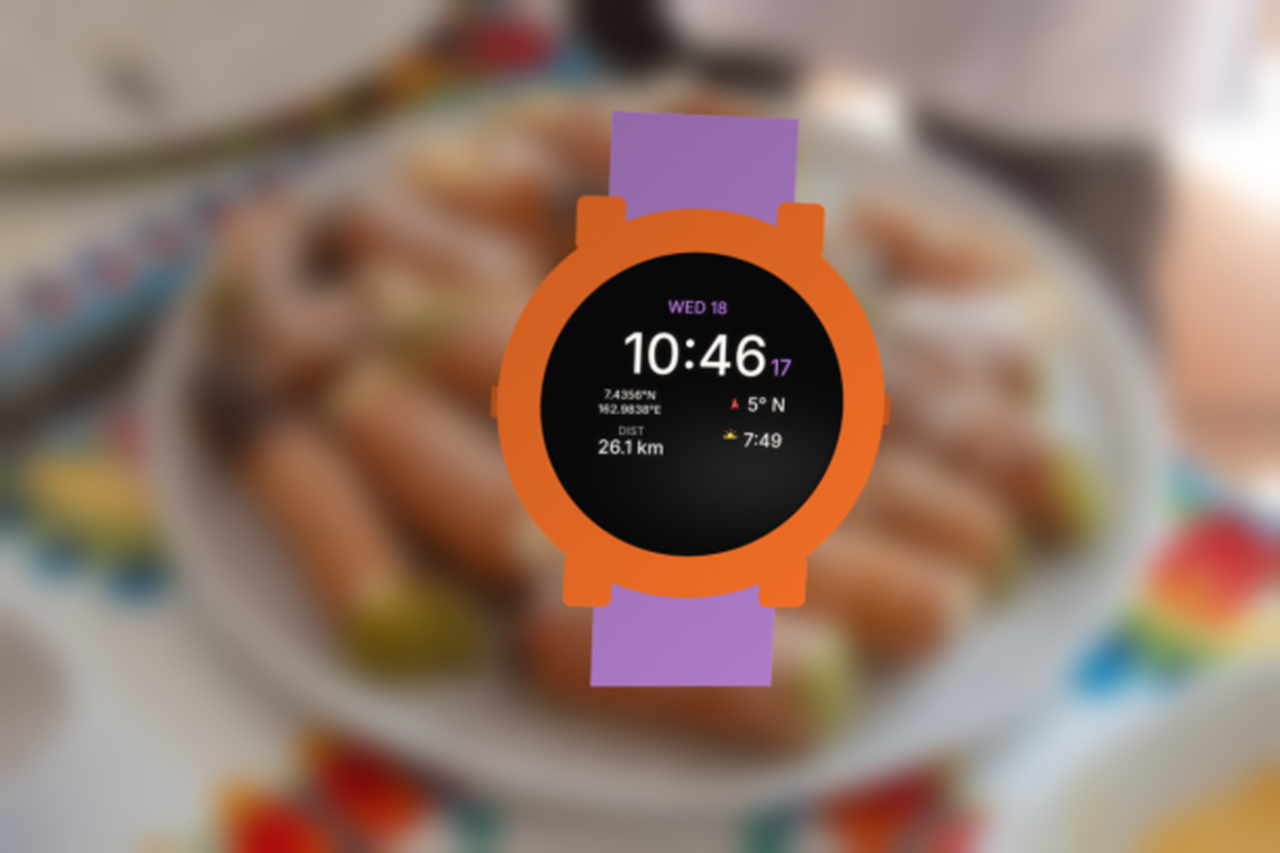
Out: 10h46m17s
